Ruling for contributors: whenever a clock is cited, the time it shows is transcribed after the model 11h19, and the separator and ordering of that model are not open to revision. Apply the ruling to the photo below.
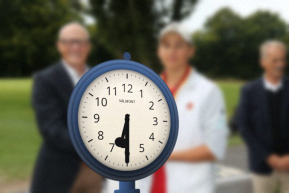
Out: 6h30
